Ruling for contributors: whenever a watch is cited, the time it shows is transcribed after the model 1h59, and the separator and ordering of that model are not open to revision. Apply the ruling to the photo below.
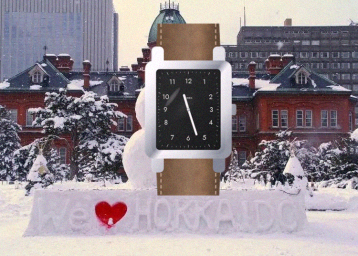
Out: 11h27
